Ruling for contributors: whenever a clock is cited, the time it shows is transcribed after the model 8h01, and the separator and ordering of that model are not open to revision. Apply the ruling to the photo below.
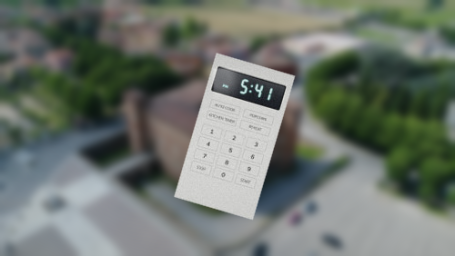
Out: 5h41
